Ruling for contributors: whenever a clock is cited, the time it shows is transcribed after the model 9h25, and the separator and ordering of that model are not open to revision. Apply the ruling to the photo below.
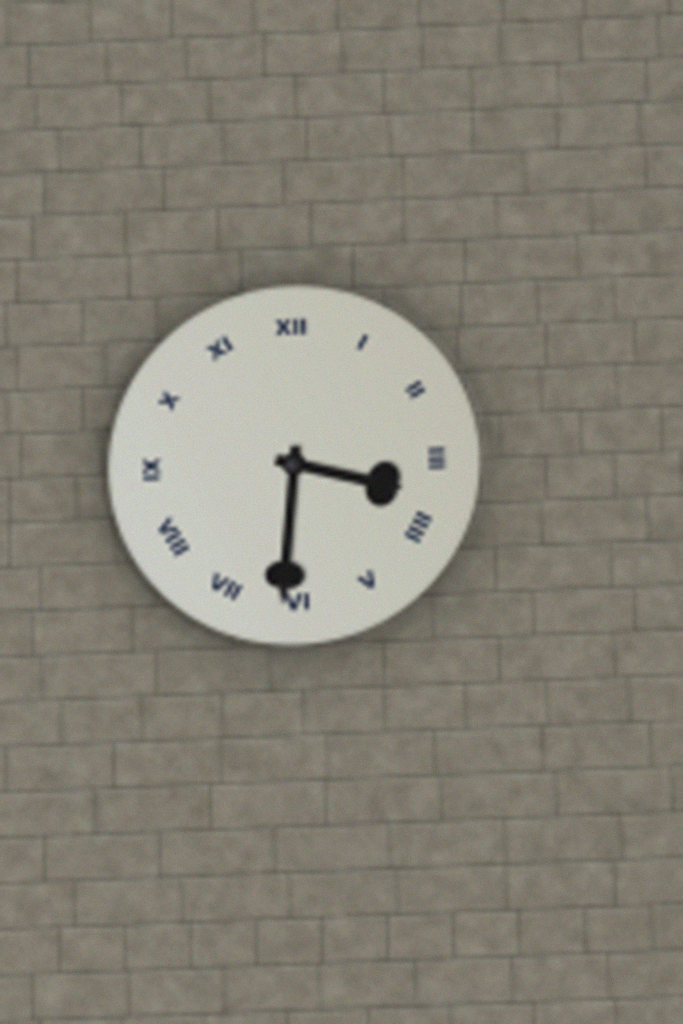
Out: 3h31
